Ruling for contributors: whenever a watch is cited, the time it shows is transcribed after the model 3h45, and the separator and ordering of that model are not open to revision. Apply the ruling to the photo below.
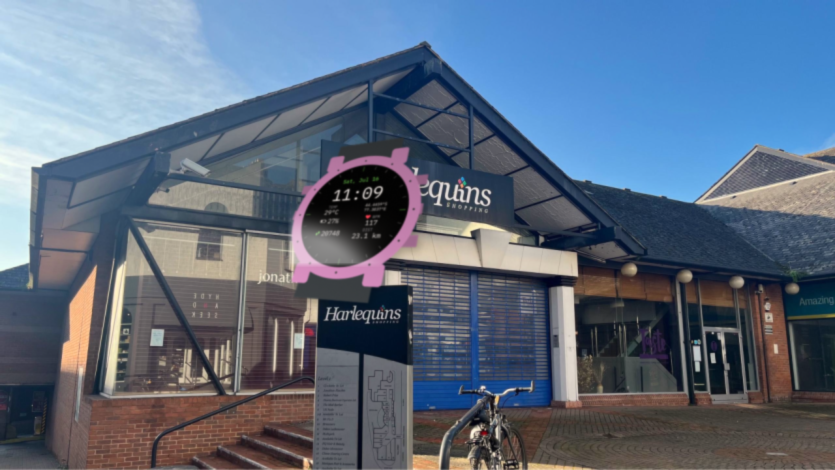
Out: 11h09
